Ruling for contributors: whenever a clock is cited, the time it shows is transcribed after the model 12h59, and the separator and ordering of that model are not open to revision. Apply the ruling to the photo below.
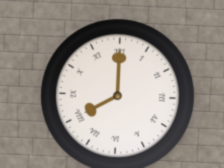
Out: 8h00
